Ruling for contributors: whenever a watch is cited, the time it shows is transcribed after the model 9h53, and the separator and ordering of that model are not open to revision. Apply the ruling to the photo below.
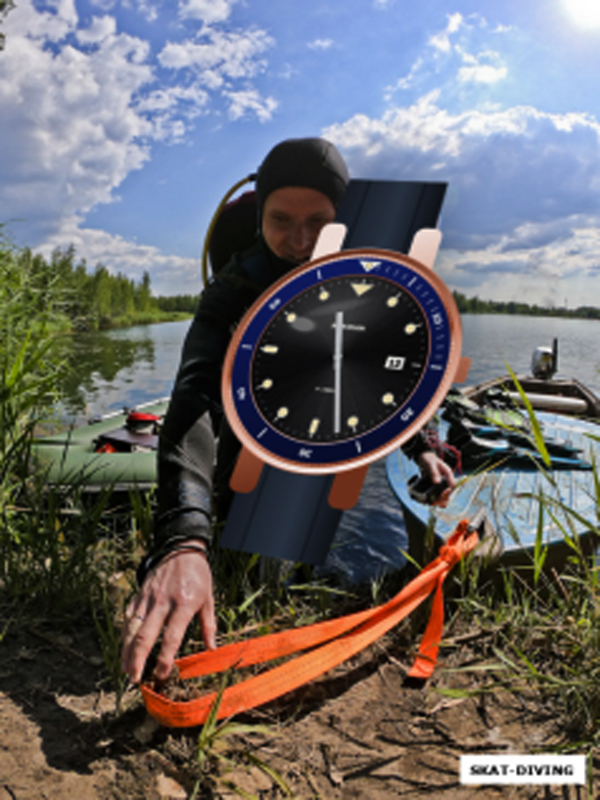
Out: 11h27
